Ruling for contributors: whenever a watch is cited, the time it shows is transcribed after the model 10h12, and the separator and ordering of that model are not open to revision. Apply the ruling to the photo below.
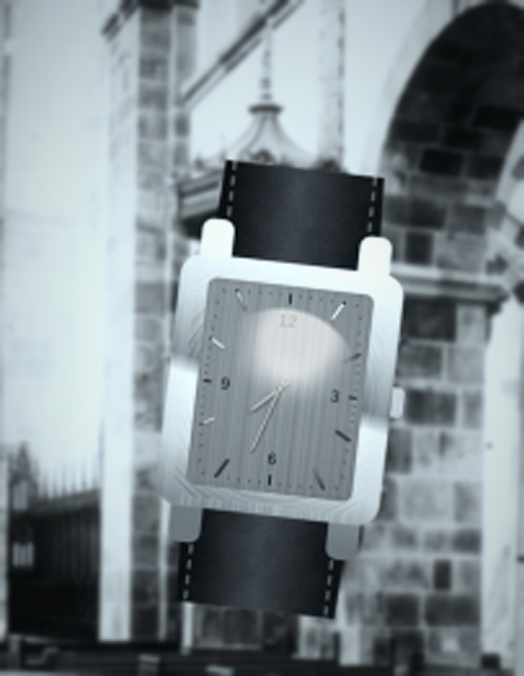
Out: 7h33
